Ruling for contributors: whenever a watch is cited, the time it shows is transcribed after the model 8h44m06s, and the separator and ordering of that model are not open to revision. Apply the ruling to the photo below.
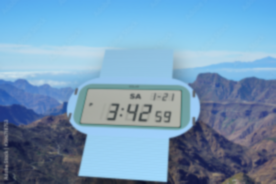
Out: 3h42m59s
